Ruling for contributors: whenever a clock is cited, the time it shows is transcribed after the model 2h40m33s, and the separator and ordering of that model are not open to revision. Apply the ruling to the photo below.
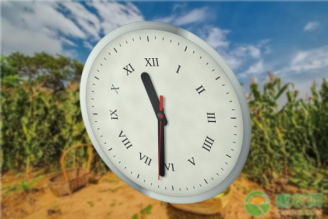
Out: 11h31m32s
